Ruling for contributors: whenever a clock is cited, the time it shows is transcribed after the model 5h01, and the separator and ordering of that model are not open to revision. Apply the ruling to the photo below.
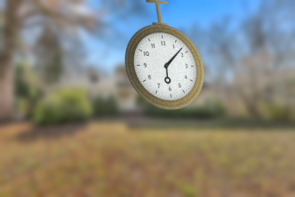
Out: 6h08
